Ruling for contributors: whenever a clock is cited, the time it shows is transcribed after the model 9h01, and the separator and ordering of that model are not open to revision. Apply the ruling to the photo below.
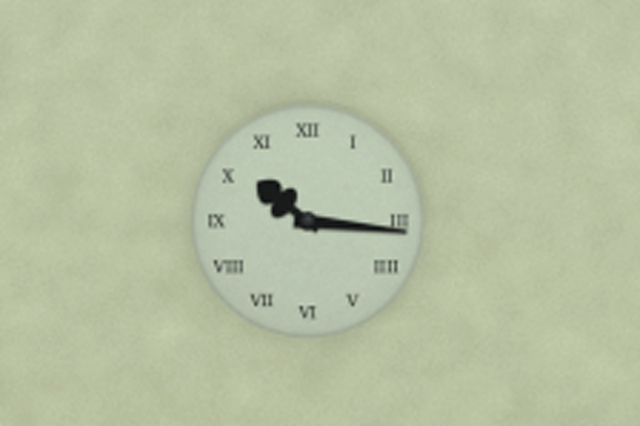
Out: 10h16
